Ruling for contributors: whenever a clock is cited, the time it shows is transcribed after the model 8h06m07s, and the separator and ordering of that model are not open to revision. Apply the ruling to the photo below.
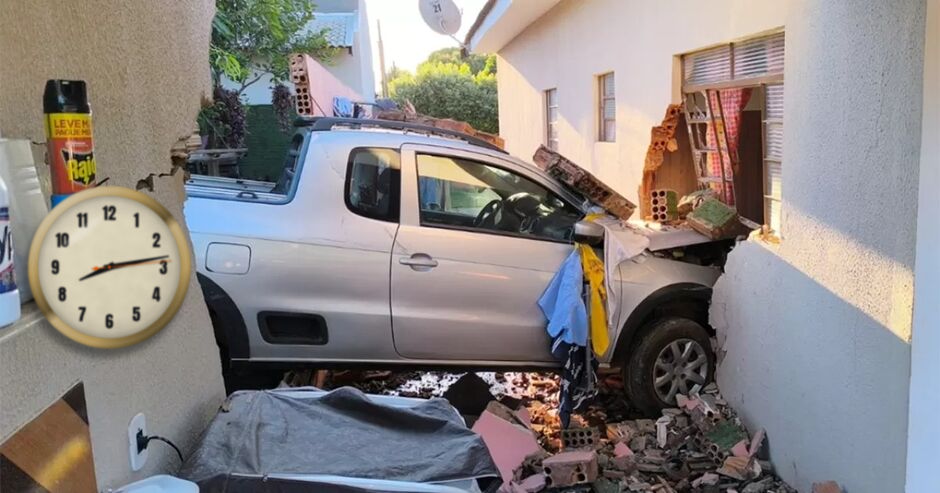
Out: 8h13m14s
